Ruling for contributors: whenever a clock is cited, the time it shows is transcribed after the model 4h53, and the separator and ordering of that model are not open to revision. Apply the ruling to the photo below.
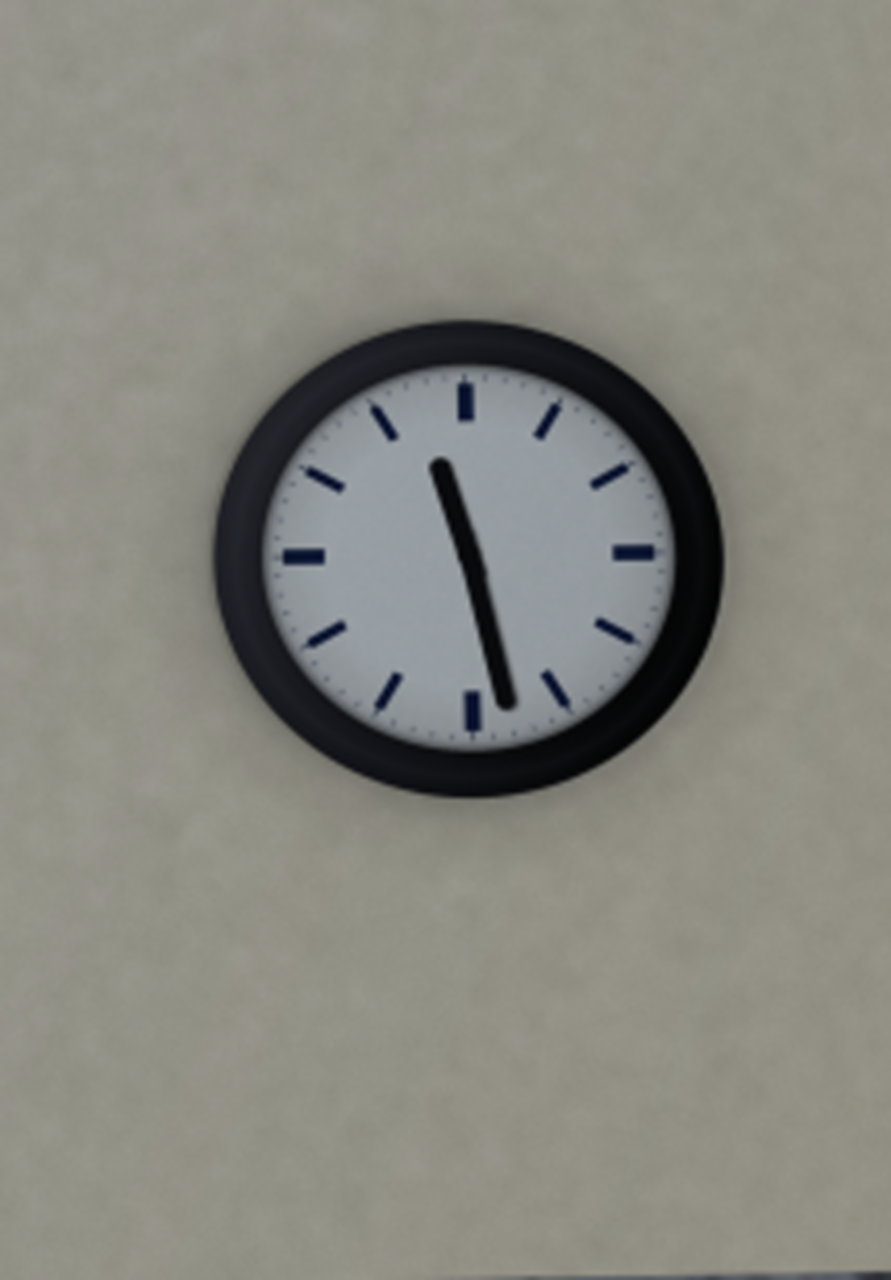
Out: 11h28
